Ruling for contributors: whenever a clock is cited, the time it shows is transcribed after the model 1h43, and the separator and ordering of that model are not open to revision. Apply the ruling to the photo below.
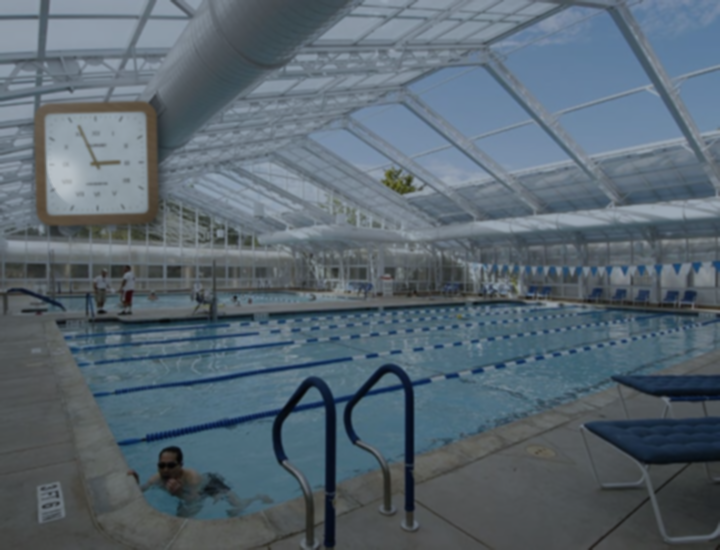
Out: 2h56
